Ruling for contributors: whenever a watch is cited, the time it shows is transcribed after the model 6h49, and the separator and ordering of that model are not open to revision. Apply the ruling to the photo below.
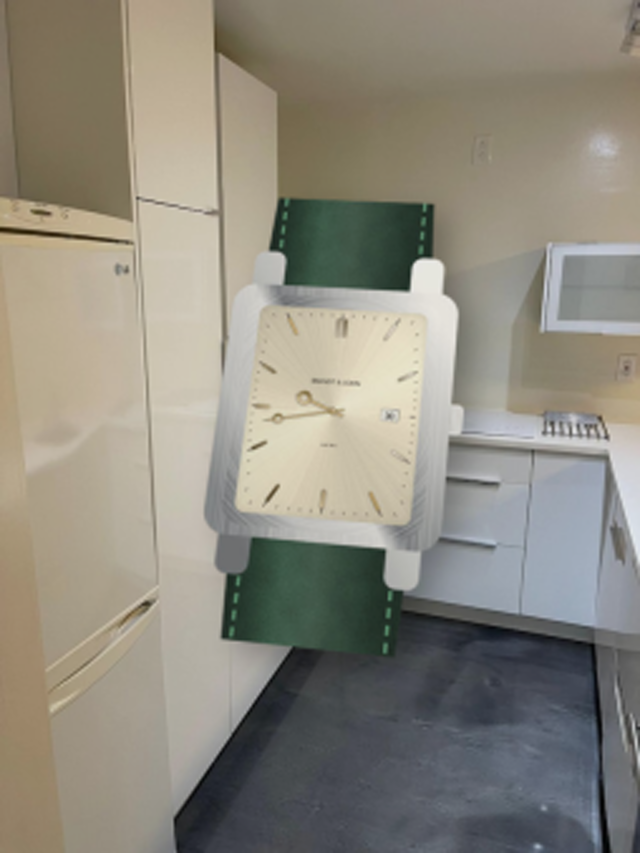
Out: 9h43
